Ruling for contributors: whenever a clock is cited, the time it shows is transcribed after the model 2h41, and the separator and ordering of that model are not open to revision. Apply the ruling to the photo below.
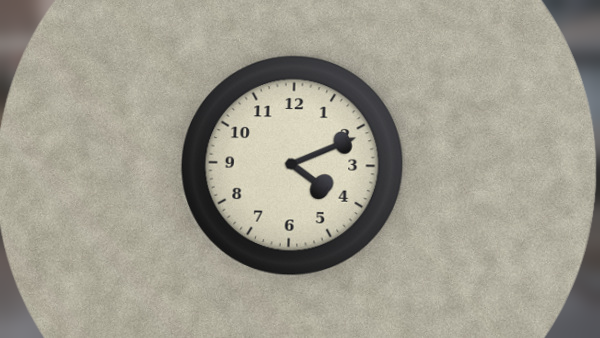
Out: 4h11
